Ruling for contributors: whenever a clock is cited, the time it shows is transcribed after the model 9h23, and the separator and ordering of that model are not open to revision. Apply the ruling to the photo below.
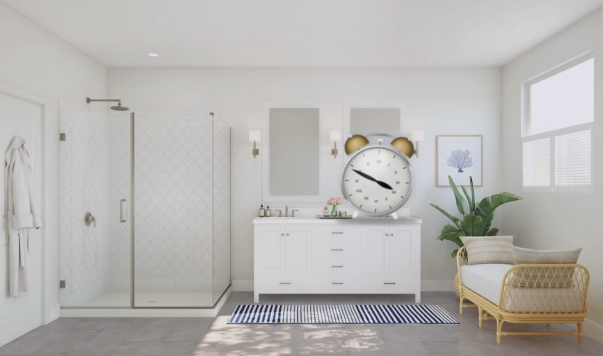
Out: 3h49
